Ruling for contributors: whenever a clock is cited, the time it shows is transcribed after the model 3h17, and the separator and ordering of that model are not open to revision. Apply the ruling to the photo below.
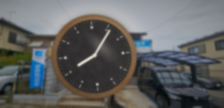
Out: 8h06
